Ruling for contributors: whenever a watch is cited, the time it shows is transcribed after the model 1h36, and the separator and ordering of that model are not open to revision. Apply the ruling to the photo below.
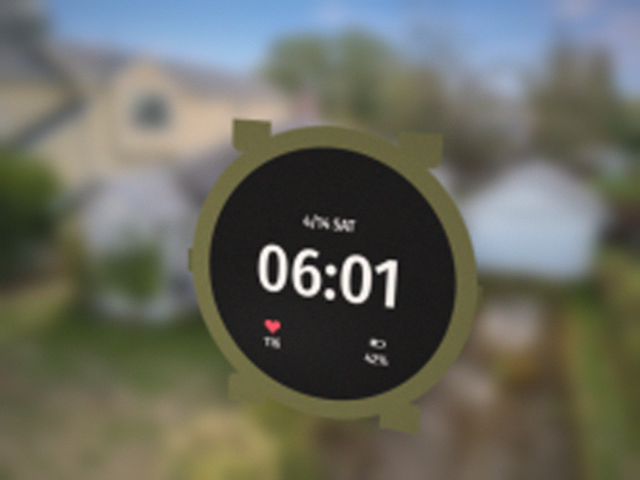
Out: 6h01
